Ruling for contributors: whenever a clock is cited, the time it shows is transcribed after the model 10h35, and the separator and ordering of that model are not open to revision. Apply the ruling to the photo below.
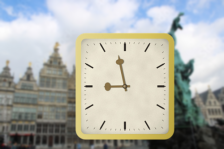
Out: 8h58
